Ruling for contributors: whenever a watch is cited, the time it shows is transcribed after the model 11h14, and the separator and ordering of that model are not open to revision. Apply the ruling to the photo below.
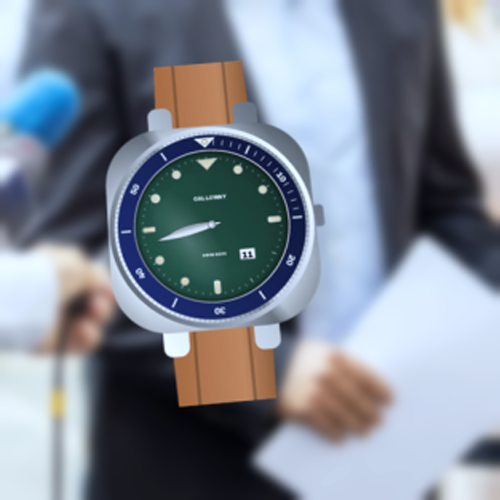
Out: 8h43
